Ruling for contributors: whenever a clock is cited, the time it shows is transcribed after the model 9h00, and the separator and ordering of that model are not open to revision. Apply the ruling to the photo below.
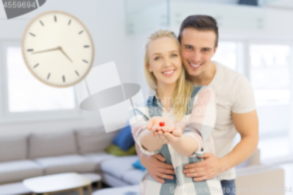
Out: 4h44
